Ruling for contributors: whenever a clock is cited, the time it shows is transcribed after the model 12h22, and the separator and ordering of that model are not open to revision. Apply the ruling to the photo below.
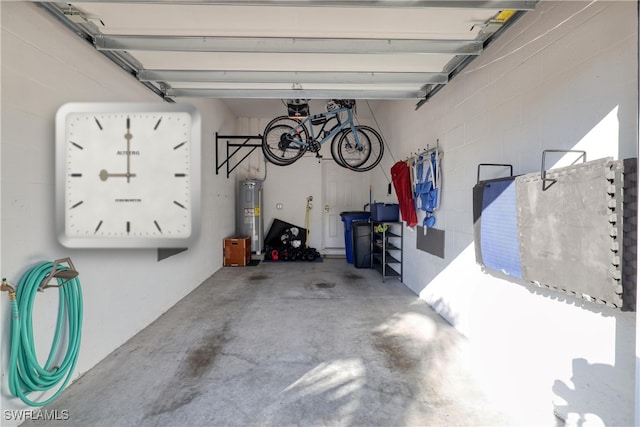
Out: 9h00
